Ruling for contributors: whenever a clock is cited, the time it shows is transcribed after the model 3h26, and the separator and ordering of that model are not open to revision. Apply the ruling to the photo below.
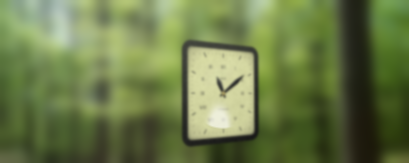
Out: 11h09
